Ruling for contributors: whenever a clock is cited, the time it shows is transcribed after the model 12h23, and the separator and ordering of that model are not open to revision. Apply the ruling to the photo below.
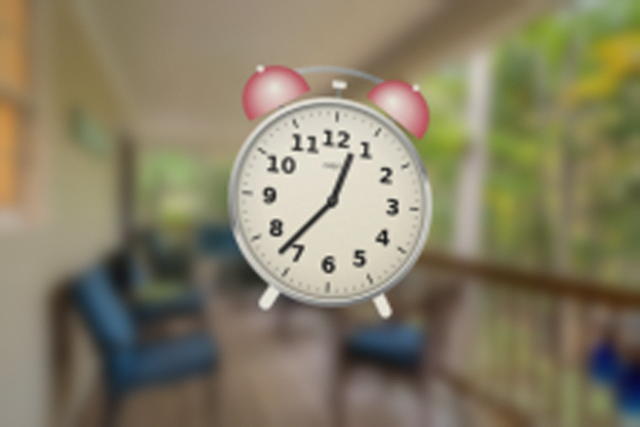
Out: 12h37
